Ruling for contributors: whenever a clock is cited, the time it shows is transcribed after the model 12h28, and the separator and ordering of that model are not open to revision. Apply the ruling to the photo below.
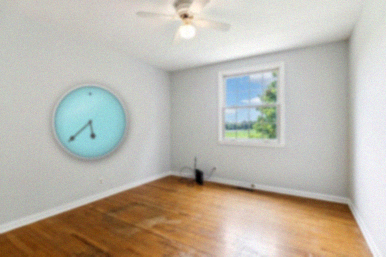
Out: 5h38
